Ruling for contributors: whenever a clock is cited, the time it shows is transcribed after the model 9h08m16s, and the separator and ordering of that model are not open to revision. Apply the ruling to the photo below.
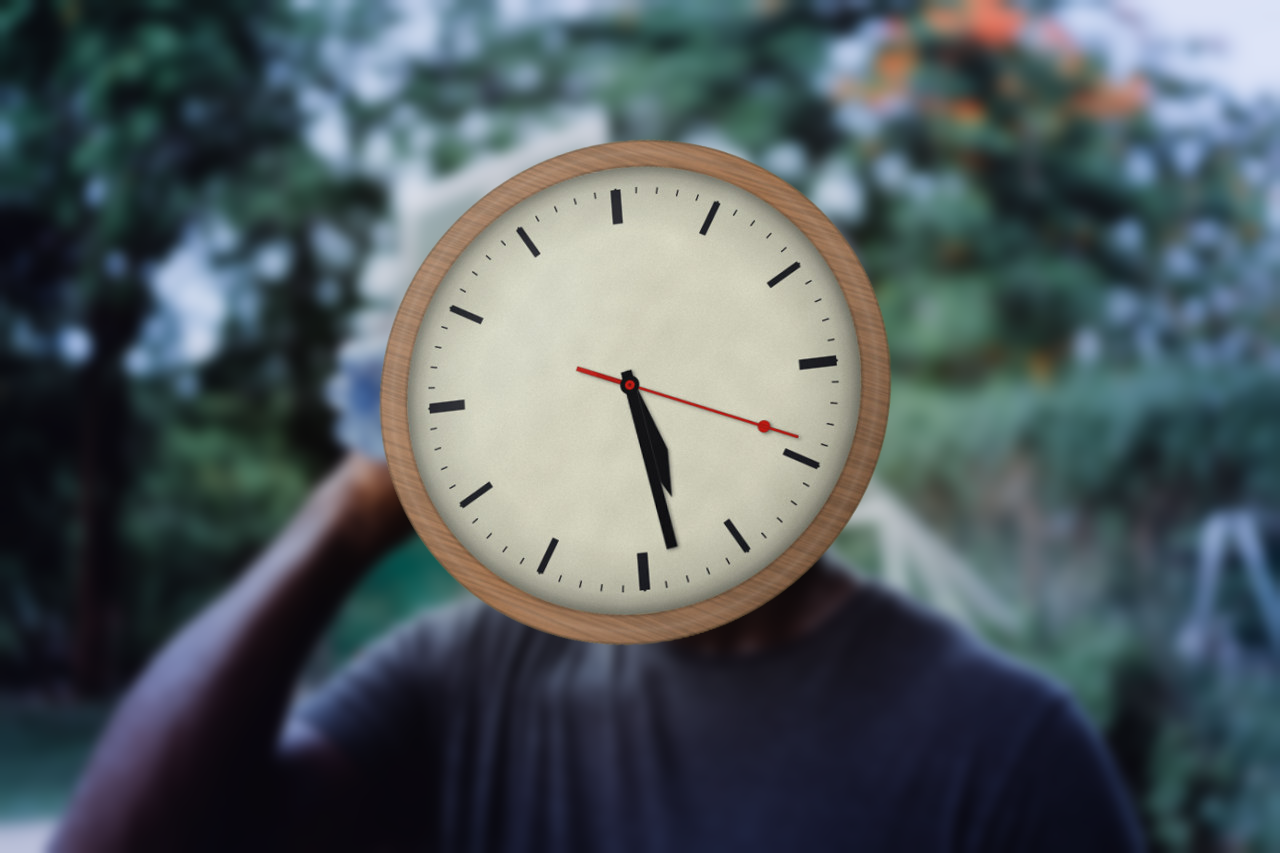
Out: 5h28m19s
